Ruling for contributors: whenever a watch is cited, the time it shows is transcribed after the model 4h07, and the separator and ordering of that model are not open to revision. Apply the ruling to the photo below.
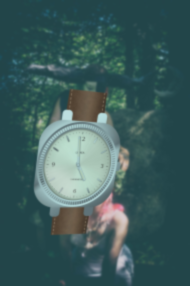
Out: 4h59
